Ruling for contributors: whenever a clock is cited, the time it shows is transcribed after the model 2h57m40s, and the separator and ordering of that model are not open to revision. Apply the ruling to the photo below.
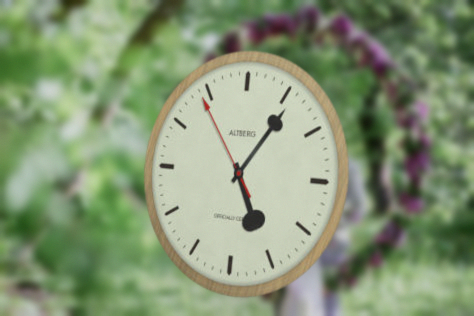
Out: 5h05m54s
